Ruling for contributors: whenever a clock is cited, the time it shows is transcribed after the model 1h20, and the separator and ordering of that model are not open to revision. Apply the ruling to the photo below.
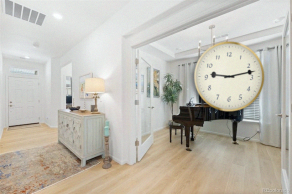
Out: 9h13
